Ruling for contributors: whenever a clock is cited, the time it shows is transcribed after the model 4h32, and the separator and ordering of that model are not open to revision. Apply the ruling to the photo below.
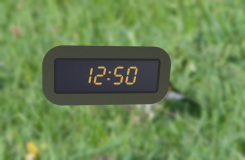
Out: 12h50
